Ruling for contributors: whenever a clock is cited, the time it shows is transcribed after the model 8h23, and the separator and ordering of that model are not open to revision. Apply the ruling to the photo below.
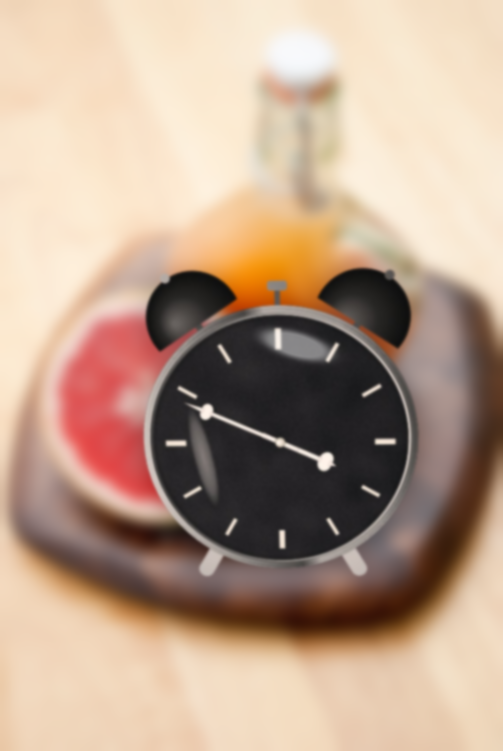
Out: 3h49
